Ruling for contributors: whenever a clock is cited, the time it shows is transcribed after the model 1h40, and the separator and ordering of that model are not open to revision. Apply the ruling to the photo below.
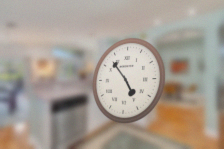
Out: 4h53
